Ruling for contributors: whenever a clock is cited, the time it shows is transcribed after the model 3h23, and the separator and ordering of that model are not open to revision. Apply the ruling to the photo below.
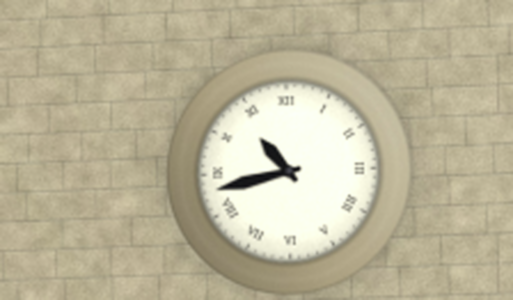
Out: 10h43
